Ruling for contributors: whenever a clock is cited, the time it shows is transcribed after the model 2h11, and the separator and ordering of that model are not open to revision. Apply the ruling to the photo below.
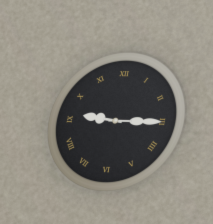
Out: 9h15
